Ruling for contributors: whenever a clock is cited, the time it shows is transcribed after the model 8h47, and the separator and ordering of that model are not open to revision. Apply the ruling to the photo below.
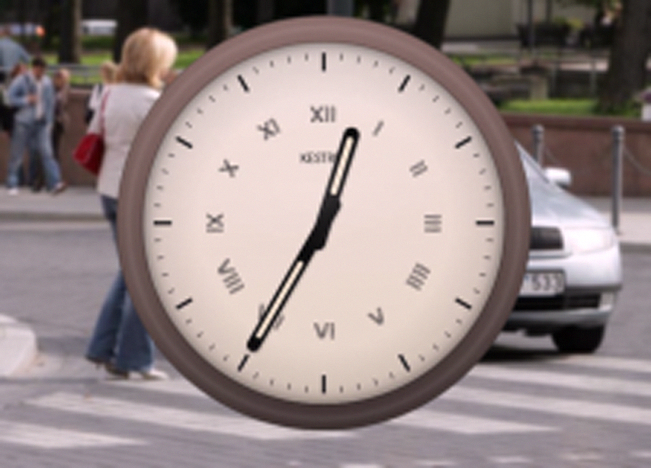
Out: 12h35
